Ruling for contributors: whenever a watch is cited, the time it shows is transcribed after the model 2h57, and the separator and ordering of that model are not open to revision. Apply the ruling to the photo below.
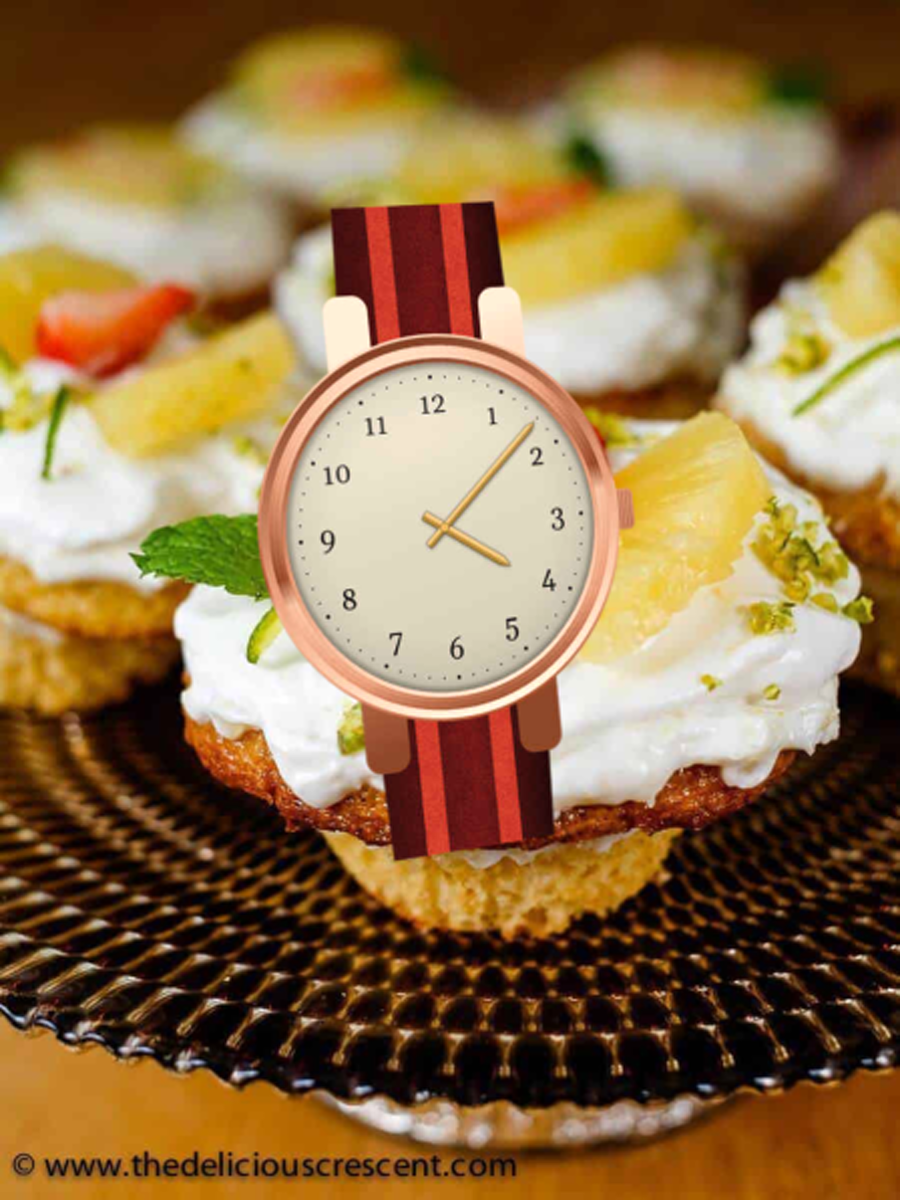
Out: 4h08
